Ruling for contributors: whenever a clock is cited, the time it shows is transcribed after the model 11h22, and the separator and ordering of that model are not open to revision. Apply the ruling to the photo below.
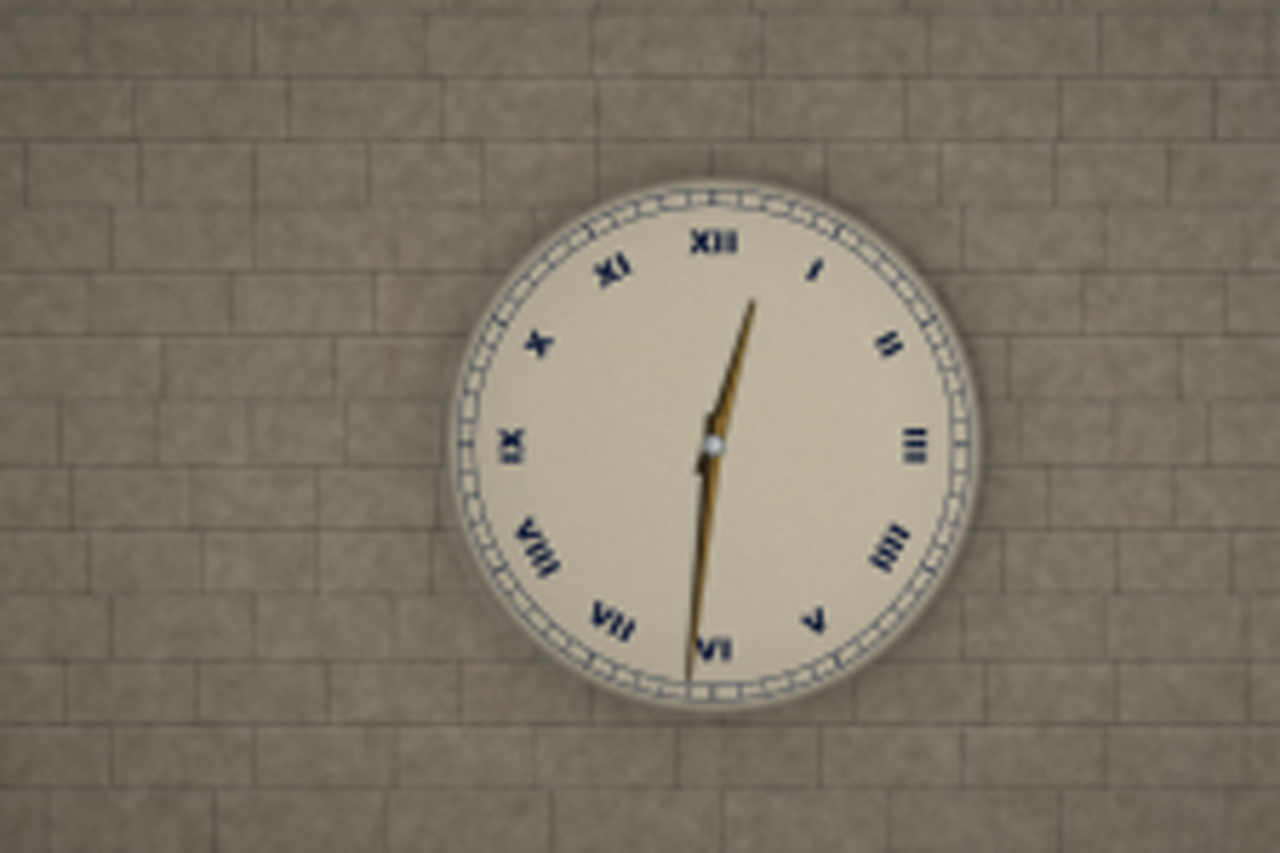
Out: 12h31
